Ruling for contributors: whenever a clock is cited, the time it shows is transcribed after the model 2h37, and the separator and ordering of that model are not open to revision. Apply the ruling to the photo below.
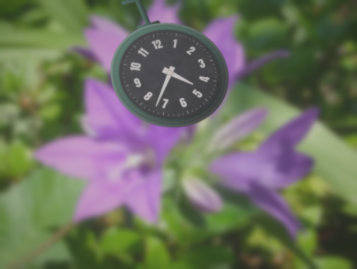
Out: 4h37
